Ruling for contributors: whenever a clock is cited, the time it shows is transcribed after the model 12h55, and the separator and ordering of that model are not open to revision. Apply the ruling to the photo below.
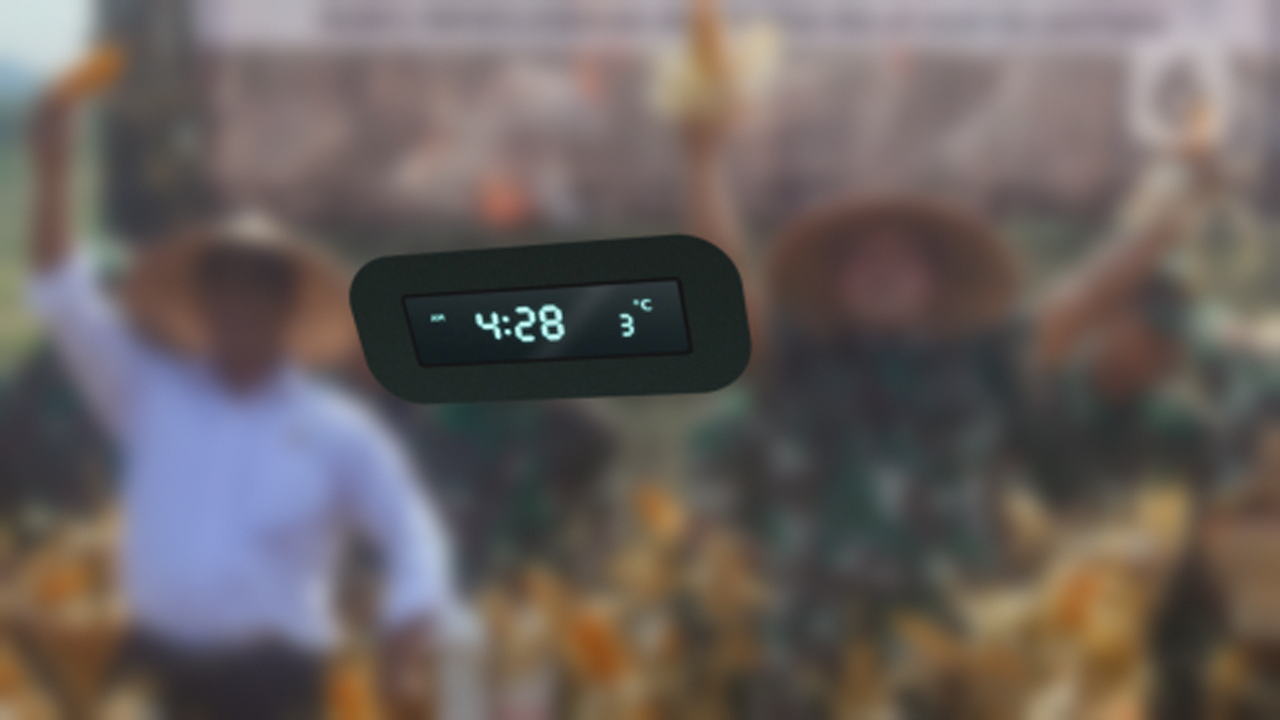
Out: 4h28
